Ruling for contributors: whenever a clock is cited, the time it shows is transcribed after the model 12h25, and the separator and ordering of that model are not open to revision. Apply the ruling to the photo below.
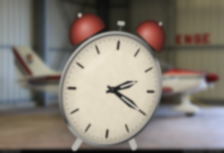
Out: 2h20
